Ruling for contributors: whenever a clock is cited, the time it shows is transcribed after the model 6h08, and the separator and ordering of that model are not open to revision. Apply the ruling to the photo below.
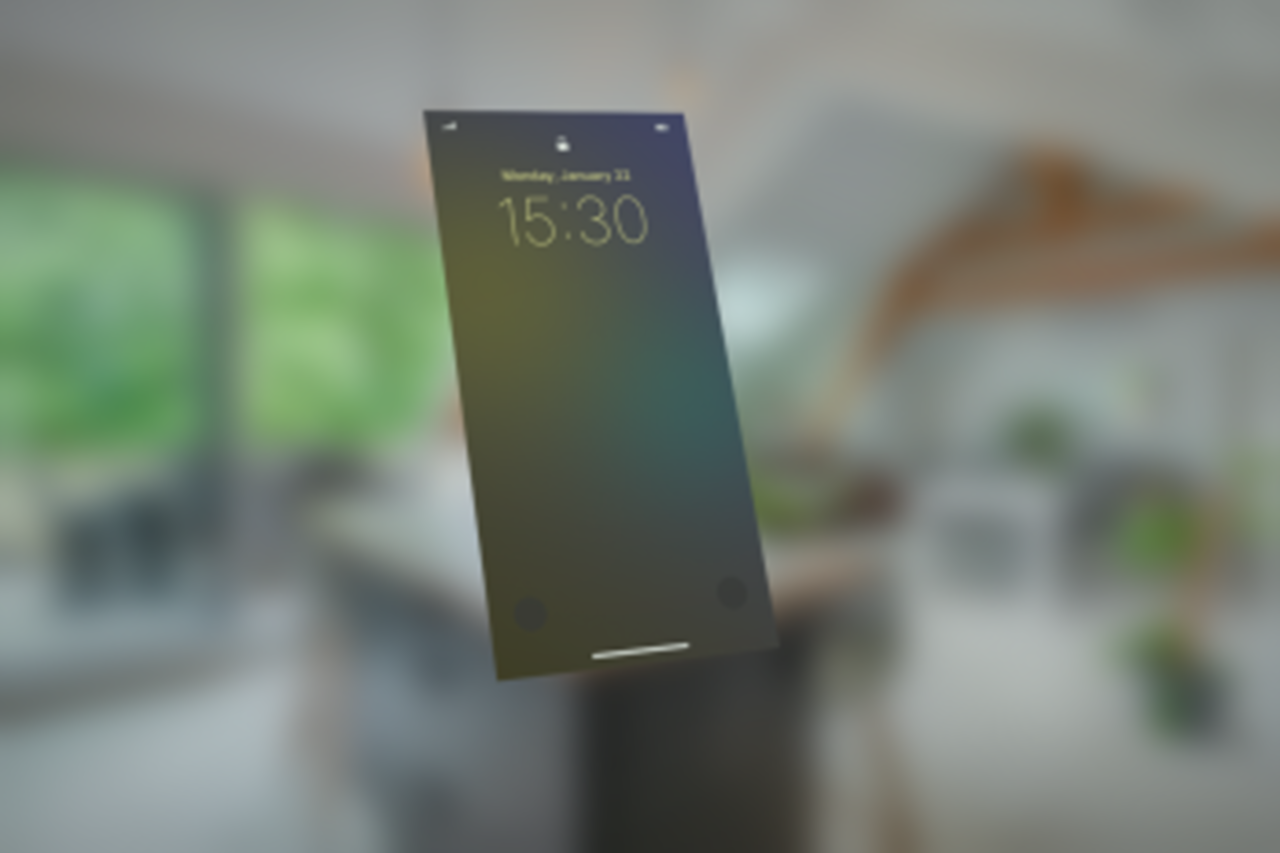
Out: 15h30
